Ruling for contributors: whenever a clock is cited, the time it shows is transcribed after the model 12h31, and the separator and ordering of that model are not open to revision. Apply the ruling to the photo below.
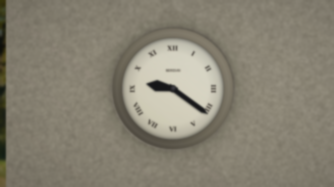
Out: 9h21
